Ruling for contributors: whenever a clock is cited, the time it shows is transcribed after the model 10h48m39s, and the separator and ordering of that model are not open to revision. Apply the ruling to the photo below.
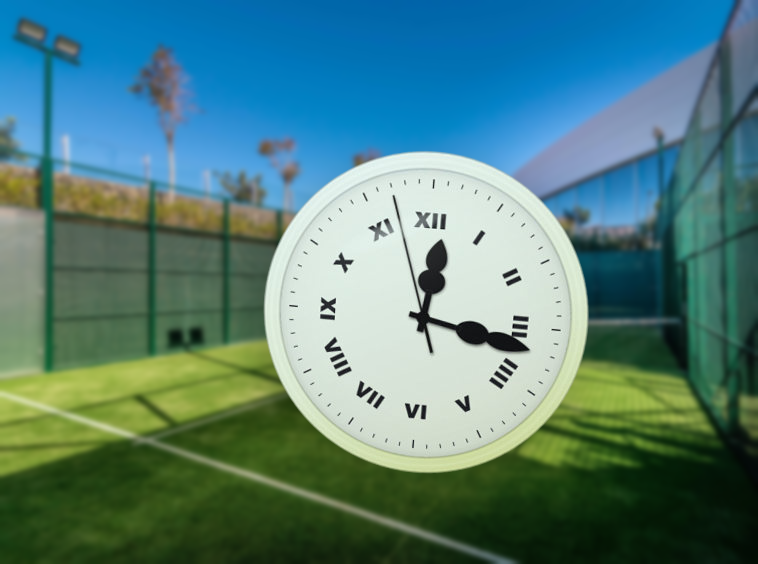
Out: 12h16m57s
